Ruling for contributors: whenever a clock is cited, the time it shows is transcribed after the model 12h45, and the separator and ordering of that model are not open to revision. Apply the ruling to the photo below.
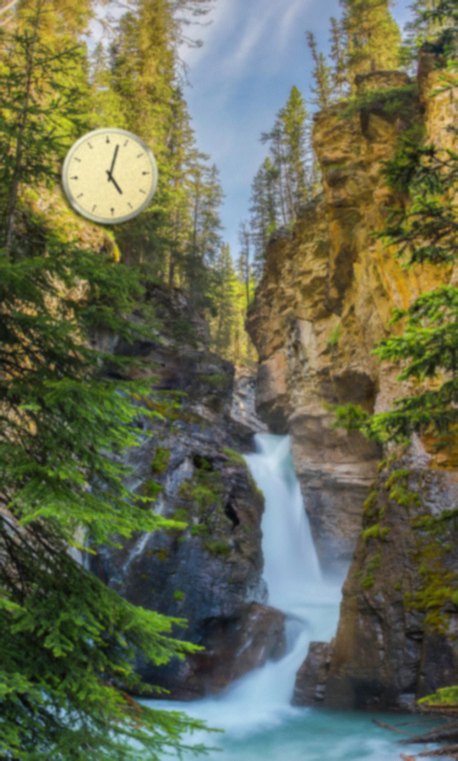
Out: 5h03
